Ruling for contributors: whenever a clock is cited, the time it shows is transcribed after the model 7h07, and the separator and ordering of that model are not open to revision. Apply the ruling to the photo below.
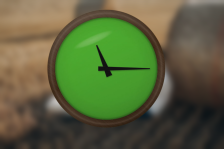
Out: 11h15
